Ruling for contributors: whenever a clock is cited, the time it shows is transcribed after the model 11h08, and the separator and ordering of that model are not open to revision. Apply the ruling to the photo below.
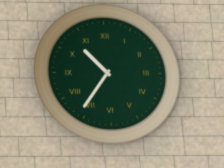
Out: 10h36
